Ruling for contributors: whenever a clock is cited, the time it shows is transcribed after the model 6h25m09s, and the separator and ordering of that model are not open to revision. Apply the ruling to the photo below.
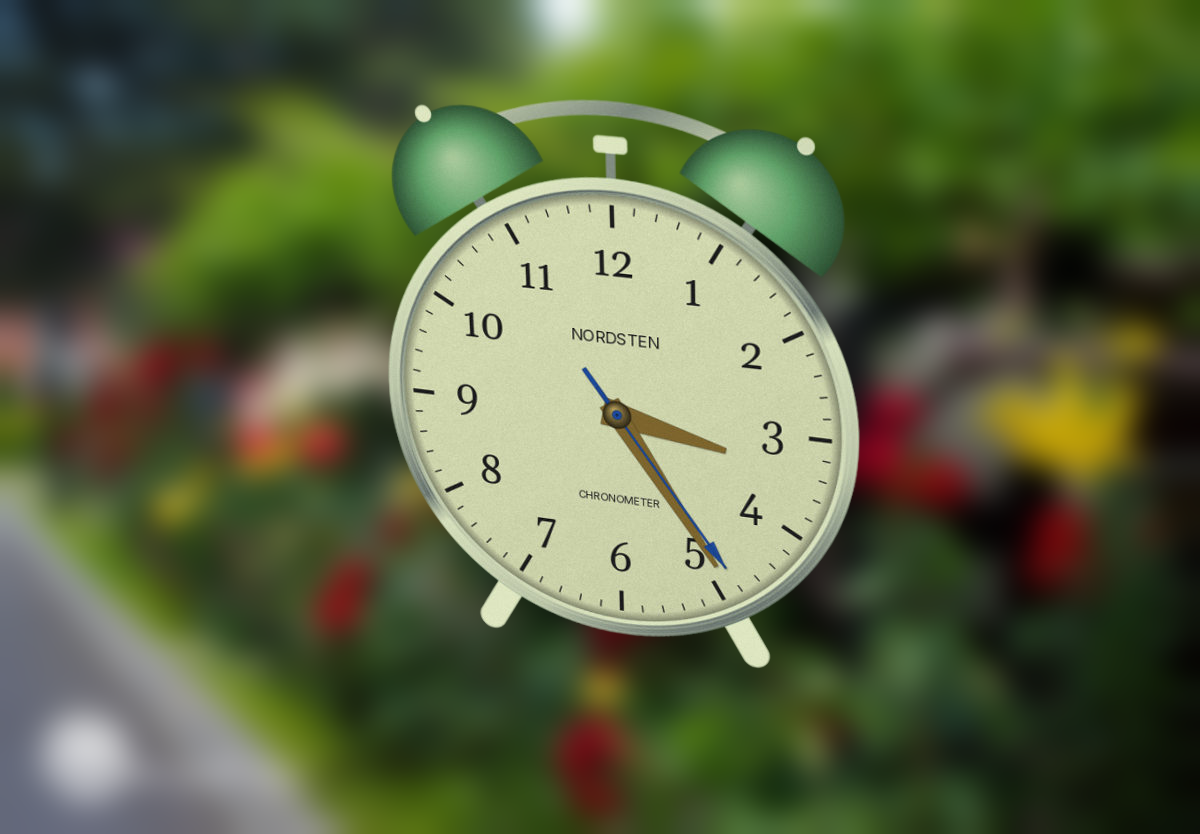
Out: 3h24m24s
